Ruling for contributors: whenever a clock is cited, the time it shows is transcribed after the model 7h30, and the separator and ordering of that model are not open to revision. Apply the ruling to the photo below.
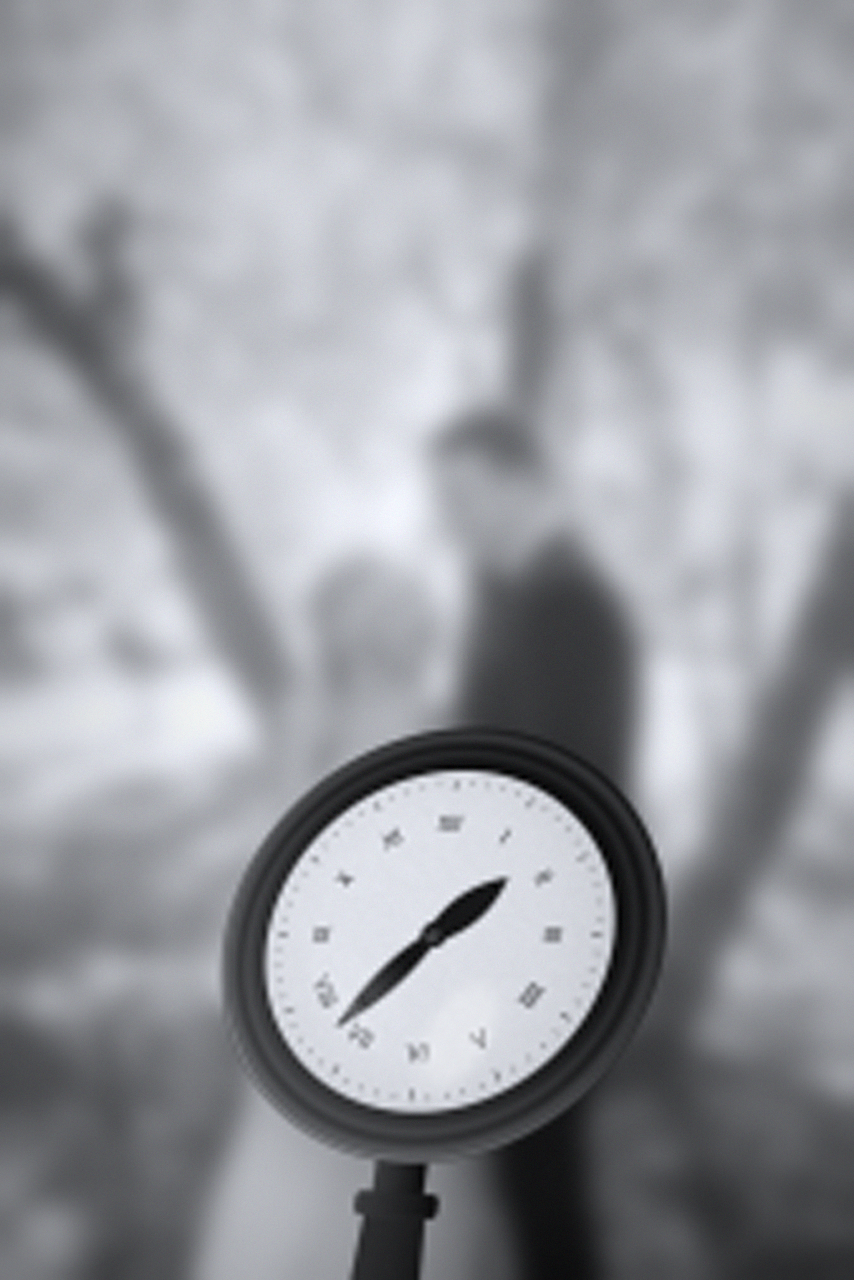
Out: 1h37
